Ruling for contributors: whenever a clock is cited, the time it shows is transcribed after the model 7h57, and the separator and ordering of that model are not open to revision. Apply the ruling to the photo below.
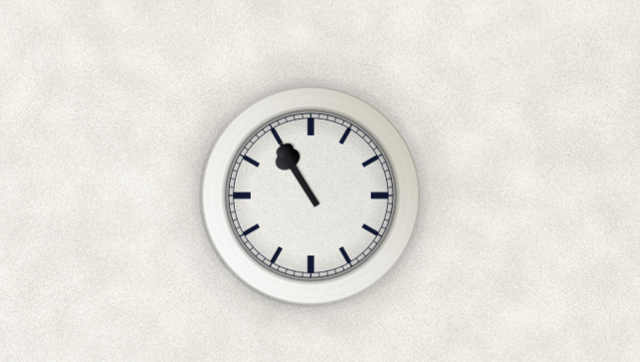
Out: 10h55
